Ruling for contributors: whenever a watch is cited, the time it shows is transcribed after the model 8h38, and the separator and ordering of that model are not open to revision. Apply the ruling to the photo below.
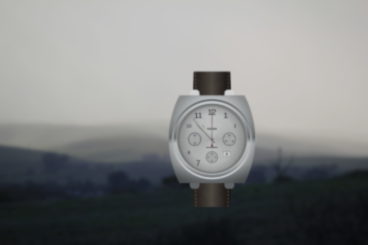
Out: 10h53
